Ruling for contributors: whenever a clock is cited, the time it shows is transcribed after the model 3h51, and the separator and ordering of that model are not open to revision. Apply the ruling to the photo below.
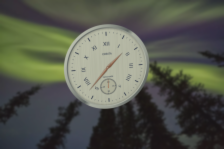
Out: 1h37
